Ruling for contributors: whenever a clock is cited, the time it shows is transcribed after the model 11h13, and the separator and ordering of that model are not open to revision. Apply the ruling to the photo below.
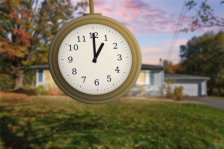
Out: 1h00
